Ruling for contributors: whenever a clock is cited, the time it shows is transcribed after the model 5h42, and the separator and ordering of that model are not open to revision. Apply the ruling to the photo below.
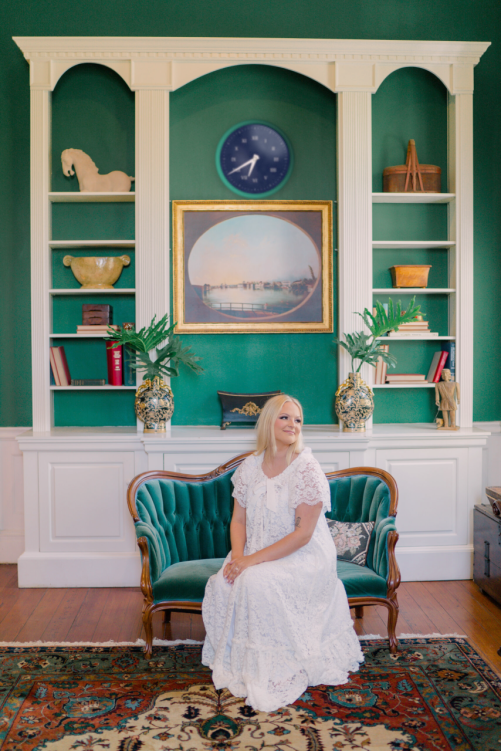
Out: 6h40
